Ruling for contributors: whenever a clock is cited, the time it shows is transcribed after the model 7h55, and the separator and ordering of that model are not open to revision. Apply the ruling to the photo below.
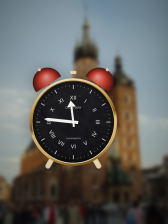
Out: 11h46
